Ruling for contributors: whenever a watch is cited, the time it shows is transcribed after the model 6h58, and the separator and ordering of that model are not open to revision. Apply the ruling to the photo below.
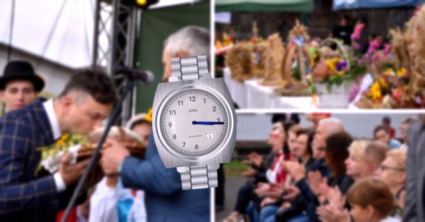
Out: 3h16
